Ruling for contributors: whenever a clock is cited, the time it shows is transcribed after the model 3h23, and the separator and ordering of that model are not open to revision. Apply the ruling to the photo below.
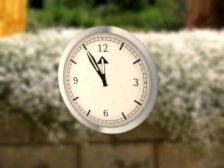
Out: 11h55
